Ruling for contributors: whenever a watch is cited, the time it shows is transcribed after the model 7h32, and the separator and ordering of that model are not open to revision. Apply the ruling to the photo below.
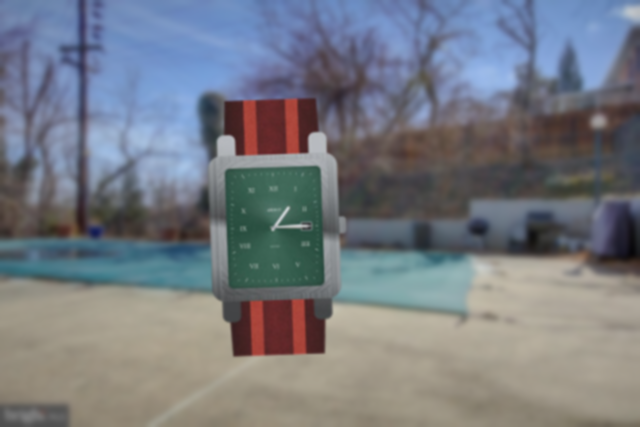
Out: 1h15
